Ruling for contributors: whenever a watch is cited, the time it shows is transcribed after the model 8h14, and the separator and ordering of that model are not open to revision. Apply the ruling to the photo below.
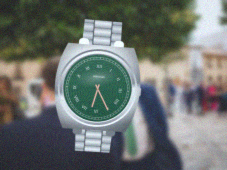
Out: 6h25
